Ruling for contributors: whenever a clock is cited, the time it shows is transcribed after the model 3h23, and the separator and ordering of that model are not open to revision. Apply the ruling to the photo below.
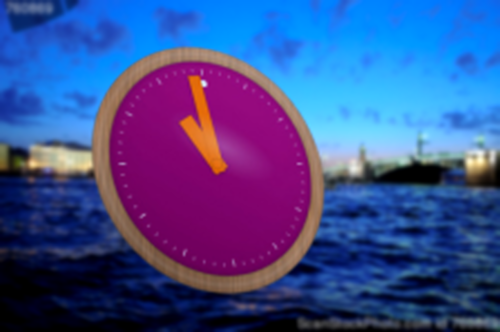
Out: 10h59
